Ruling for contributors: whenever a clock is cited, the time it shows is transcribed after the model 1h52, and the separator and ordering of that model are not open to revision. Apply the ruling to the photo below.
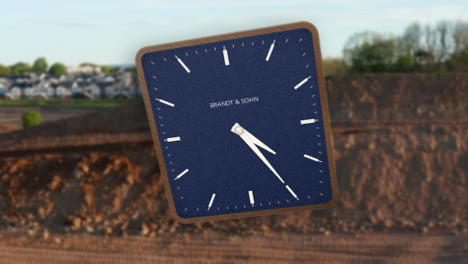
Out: 4h25
